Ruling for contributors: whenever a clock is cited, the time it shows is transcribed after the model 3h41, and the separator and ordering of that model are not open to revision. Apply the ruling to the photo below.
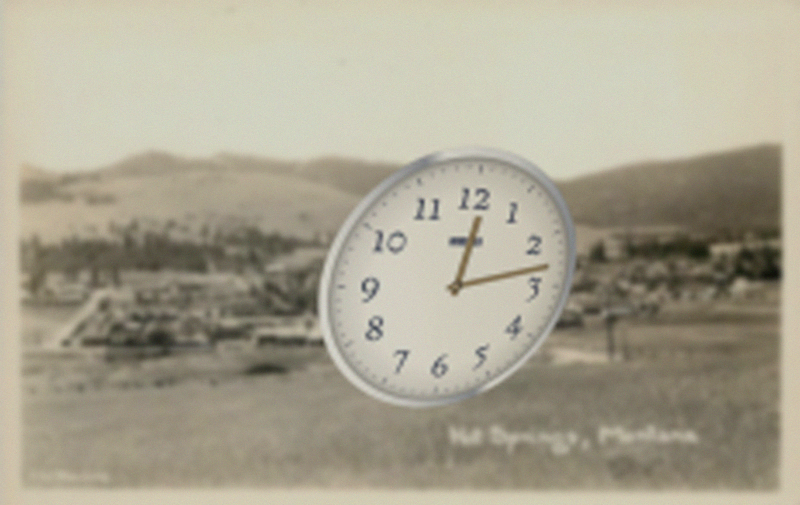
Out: 12h13
